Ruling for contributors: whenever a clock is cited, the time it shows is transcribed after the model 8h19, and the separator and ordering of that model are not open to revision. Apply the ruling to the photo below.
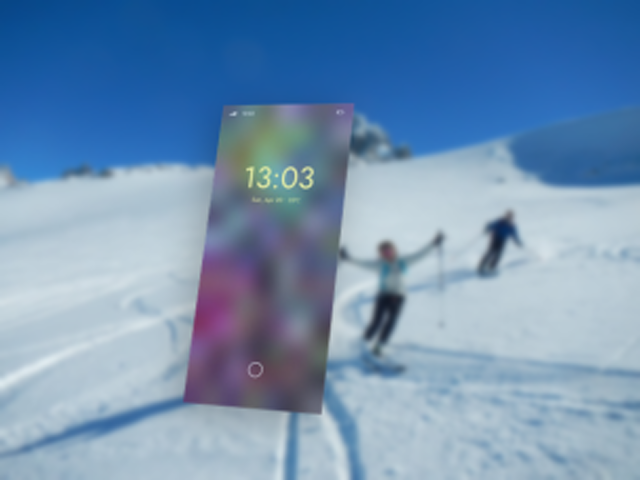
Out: 13h03
